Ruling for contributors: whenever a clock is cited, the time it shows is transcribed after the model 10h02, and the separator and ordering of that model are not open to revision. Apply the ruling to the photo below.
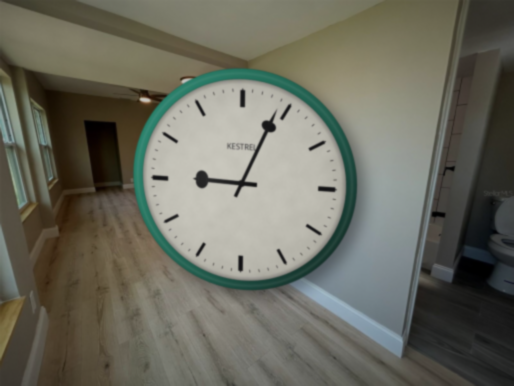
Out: 9h04
